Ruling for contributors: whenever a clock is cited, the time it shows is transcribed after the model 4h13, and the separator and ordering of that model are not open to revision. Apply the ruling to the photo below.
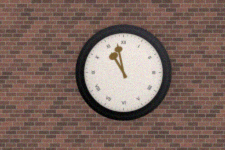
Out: 10h58
